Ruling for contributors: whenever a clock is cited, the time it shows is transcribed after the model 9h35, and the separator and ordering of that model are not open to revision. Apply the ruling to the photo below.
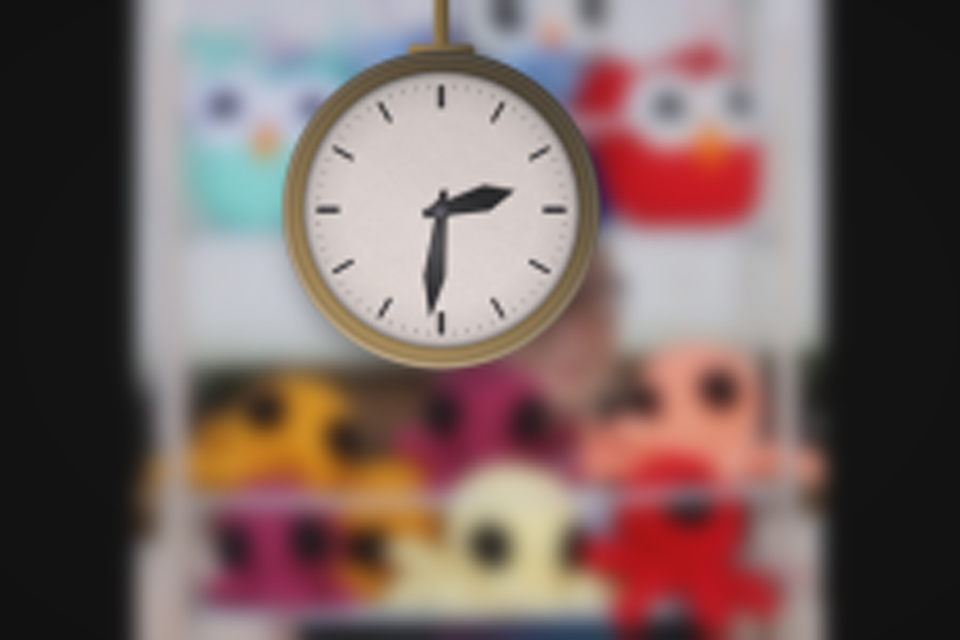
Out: 2h31
